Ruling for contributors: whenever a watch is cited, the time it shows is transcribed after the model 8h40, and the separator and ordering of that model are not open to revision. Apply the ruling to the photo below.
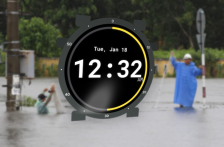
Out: 12h32
